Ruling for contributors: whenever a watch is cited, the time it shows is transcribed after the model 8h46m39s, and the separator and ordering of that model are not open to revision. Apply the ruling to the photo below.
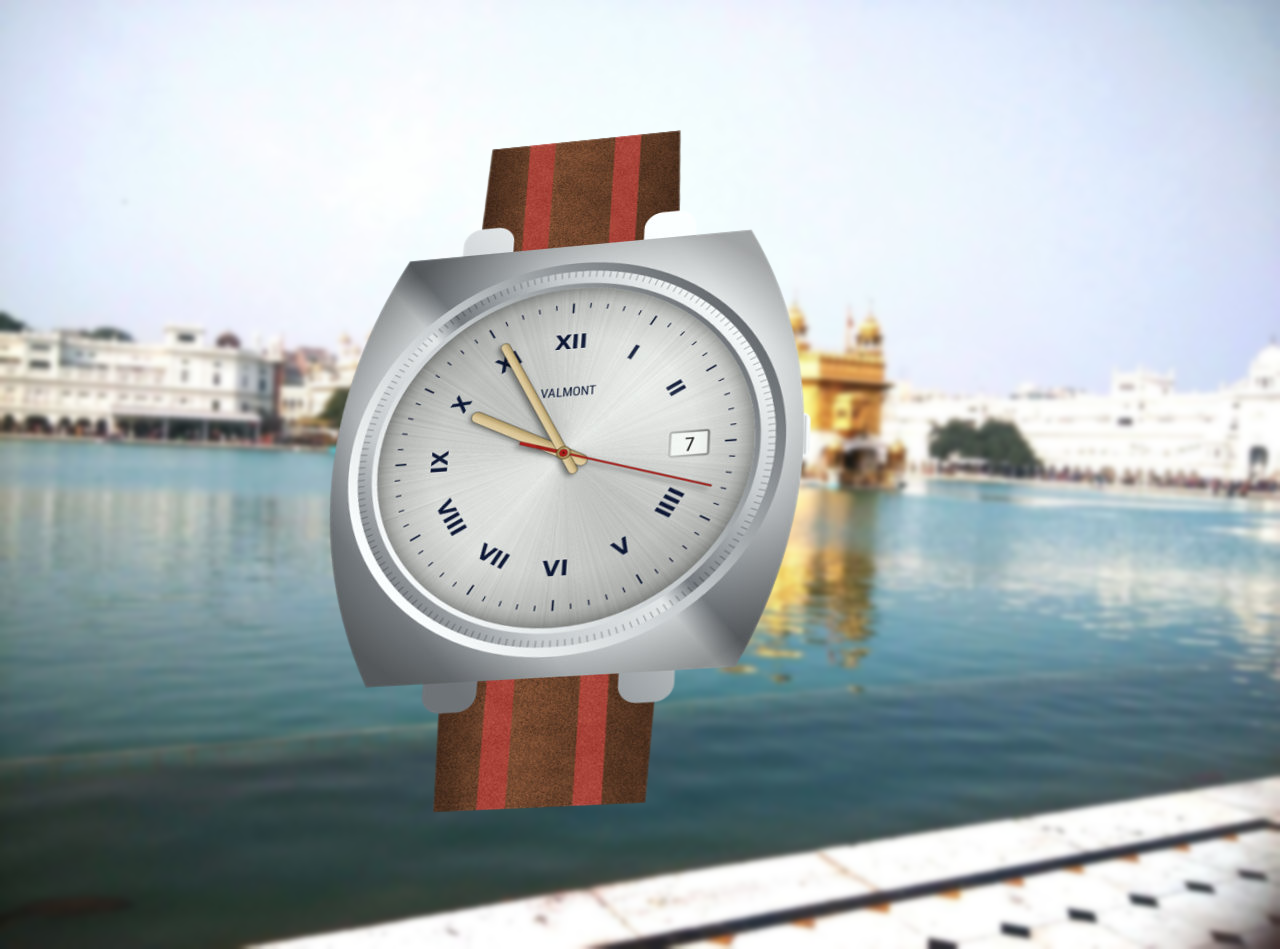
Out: 9h55m18s
